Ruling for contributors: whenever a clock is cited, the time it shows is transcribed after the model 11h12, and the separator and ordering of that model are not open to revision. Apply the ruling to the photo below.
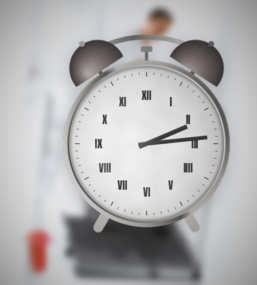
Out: 2h14
